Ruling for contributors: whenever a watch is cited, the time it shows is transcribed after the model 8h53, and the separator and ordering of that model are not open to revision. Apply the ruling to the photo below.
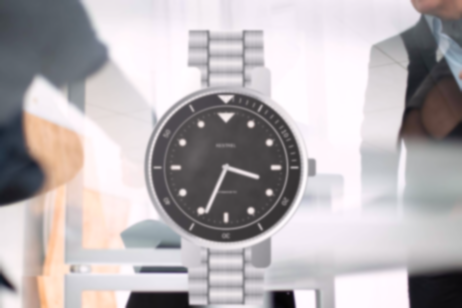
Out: 3h34
